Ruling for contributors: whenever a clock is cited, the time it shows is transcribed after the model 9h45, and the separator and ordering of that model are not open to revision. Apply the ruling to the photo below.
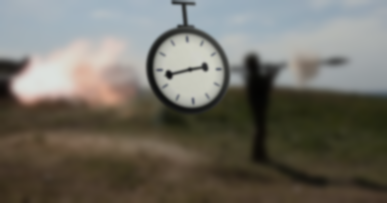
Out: 2h43
